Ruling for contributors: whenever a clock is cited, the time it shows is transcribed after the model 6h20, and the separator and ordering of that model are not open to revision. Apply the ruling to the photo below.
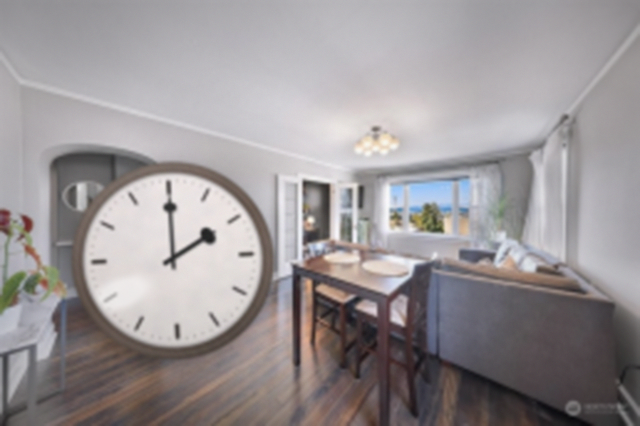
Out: 2h00
